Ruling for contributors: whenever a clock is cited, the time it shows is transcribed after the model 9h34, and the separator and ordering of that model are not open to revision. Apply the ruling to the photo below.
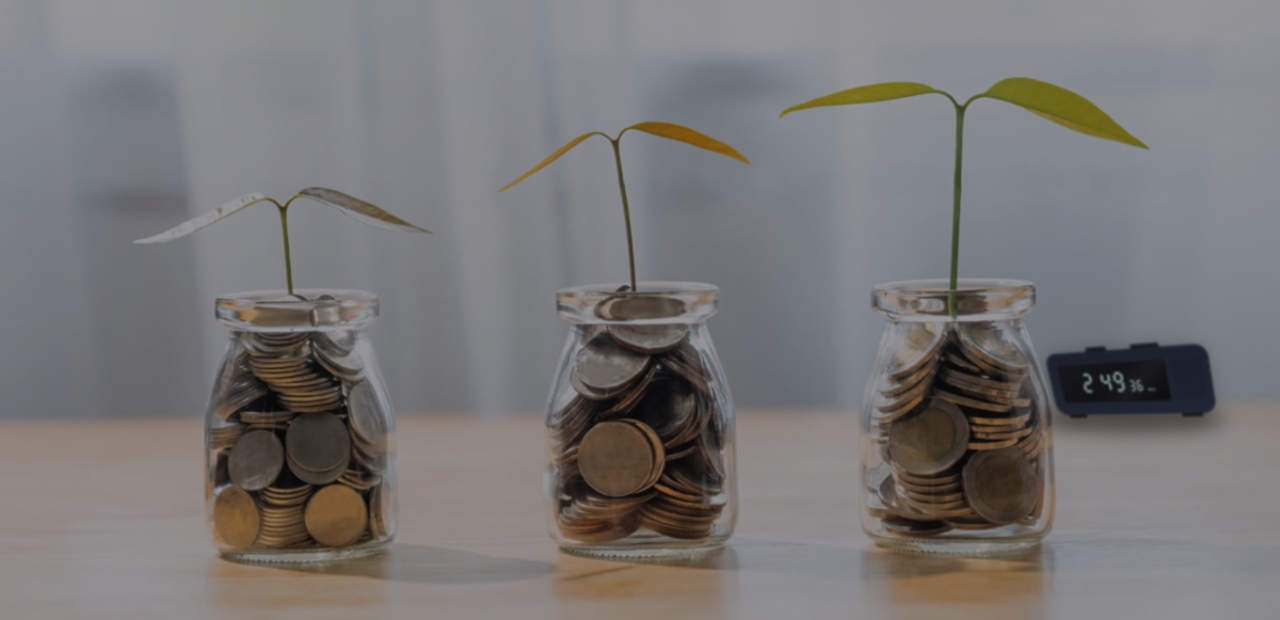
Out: 2h49
